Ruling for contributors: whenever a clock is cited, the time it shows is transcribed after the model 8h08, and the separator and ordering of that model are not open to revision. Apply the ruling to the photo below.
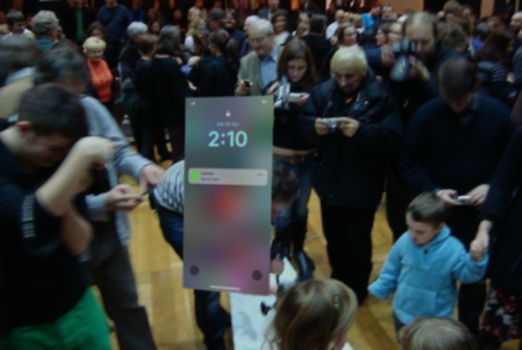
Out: 2h10
